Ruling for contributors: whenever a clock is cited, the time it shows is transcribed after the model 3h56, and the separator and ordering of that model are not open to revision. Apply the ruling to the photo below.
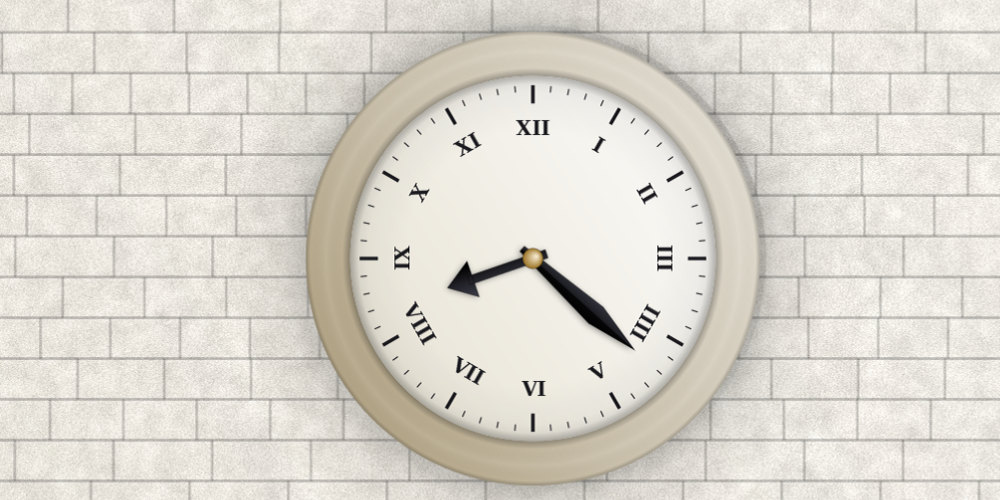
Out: 8h22
